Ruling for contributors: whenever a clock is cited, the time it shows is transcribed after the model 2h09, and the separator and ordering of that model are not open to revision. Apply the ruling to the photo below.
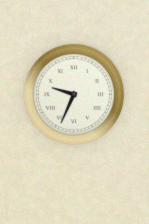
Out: 9h34
